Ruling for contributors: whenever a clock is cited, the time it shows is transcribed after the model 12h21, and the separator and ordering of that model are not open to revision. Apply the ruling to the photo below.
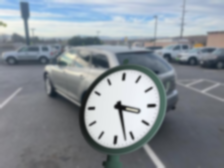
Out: 3h27
